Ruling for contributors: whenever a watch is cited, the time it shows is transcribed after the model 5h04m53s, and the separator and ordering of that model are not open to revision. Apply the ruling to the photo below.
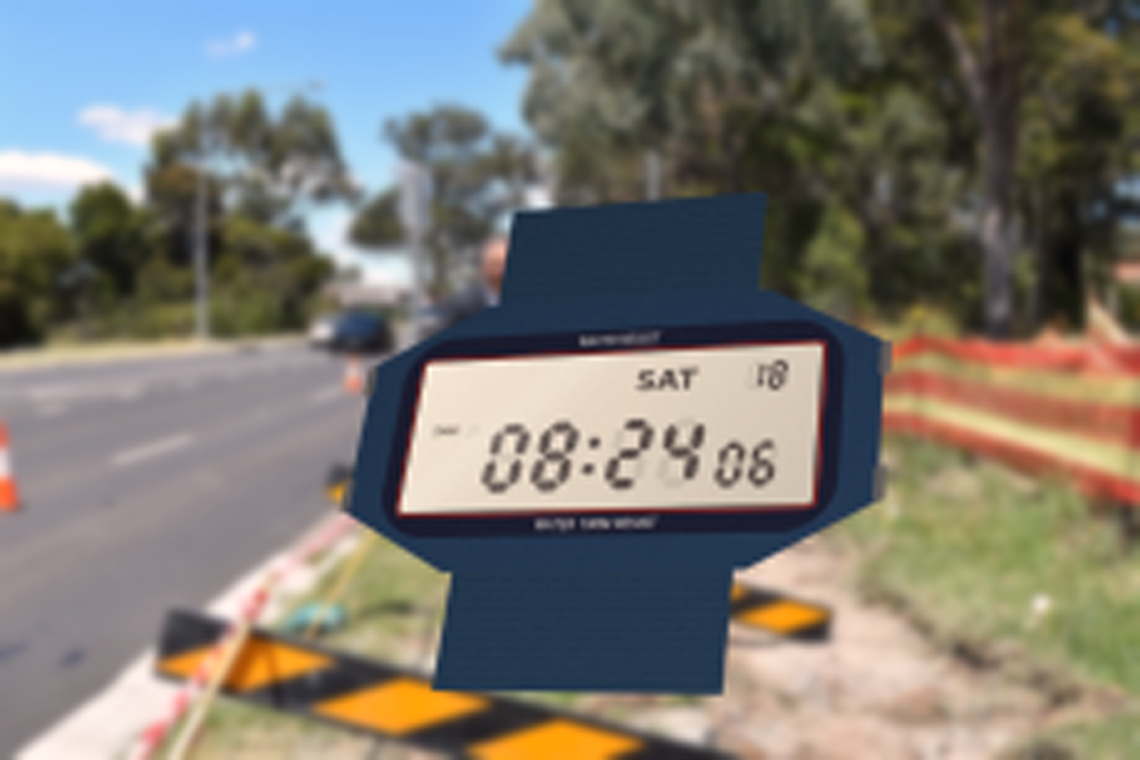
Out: 8h24m06s
